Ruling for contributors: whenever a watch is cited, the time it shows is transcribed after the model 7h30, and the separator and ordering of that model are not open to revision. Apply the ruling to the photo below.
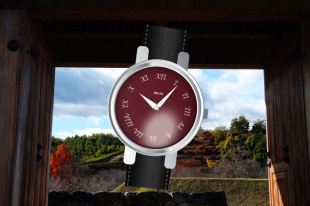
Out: 10h06
